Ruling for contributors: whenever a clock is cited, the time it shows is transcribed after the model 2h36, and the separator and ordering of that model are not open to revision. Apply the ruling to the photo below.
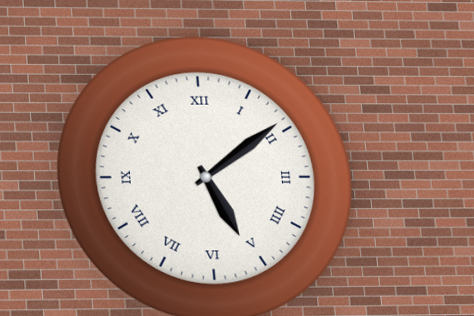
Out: 5h09
